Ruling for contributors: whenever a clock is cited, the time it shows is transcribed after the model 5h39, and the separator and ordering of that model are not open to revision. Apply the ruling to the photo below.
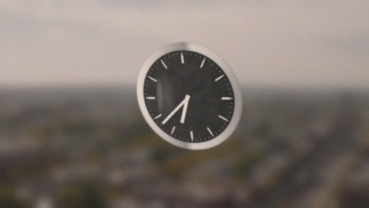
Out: 6h38
